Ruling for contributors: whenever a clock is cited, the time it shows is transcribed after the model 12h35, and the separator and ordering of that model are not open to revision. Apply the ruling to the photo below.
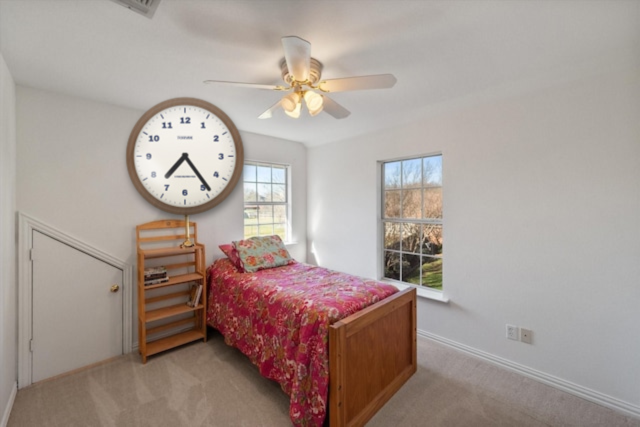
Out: 7h24
